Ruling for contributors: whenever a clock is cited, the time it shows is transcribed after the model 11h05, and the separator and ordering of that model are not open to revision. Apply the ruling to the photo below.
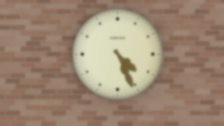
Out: 4h26
